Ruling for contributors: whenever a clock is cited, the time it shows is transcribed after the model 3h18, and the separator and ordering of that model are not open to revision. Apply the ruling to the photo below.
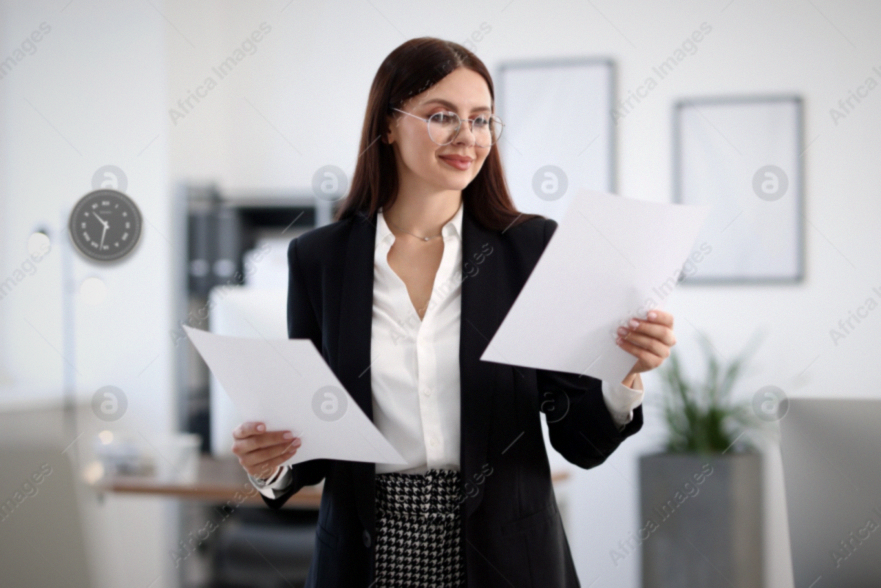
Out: 10h32
